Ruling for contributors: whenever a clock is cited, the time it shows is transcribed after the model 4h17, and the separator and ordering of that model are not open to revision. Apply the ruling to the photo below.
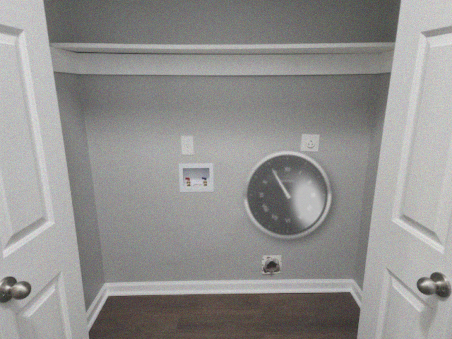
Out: 10h55
